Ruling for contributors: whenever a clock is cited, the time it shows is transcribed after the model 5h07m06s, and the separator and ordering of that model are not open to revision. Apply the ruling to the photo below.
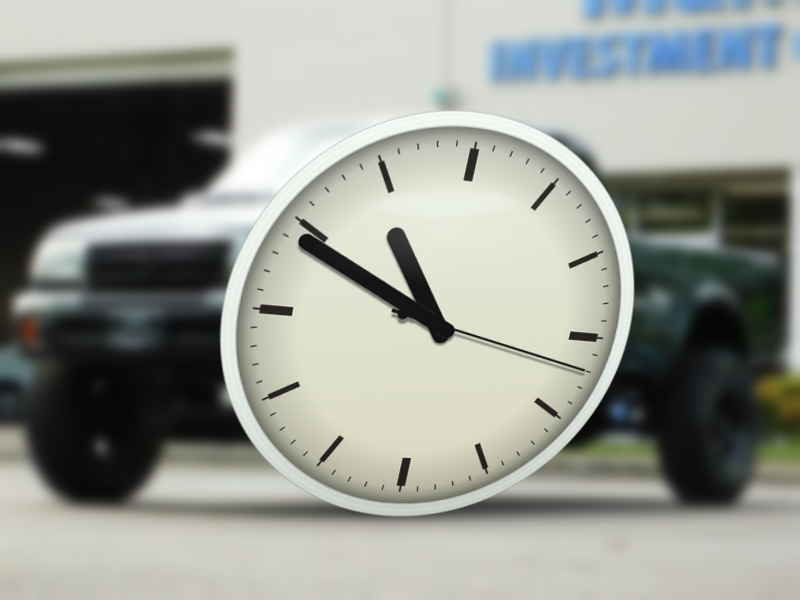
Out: 10h49m17s
